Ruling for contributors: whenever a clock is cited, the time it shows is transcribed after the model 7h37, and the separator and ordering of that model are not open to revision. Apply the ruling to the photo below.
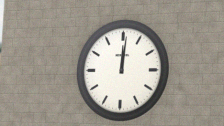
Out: 12h01
